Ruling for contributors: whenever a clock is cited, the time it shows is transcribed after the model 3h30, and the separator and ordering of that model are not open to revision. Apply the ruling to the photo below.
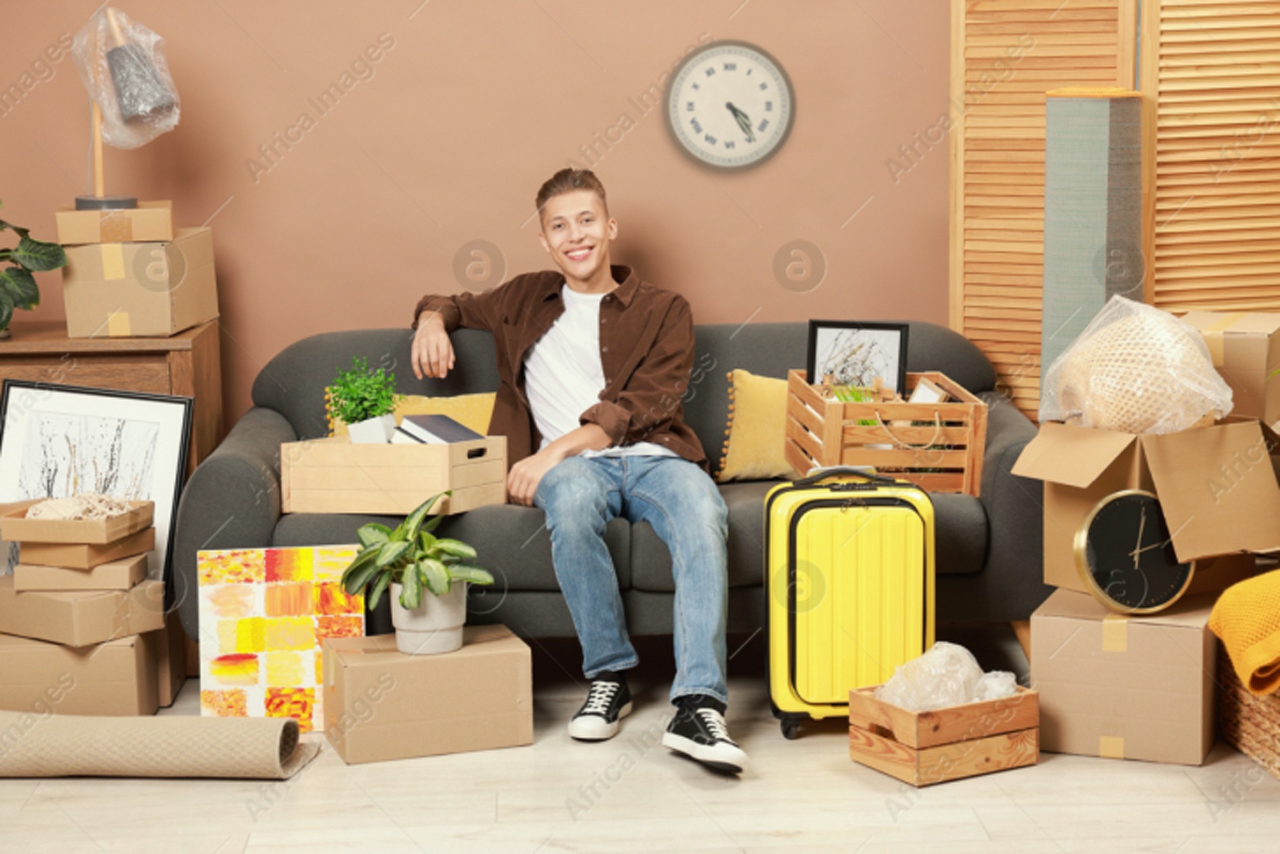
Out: 4h24
